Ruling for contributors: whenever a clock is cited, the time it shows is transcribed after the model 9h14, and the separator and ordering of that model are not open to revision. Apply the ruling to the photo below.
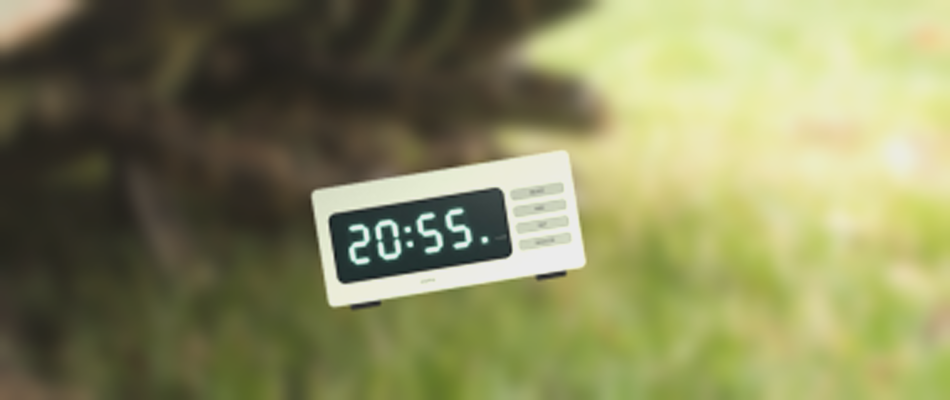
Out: 20h55
